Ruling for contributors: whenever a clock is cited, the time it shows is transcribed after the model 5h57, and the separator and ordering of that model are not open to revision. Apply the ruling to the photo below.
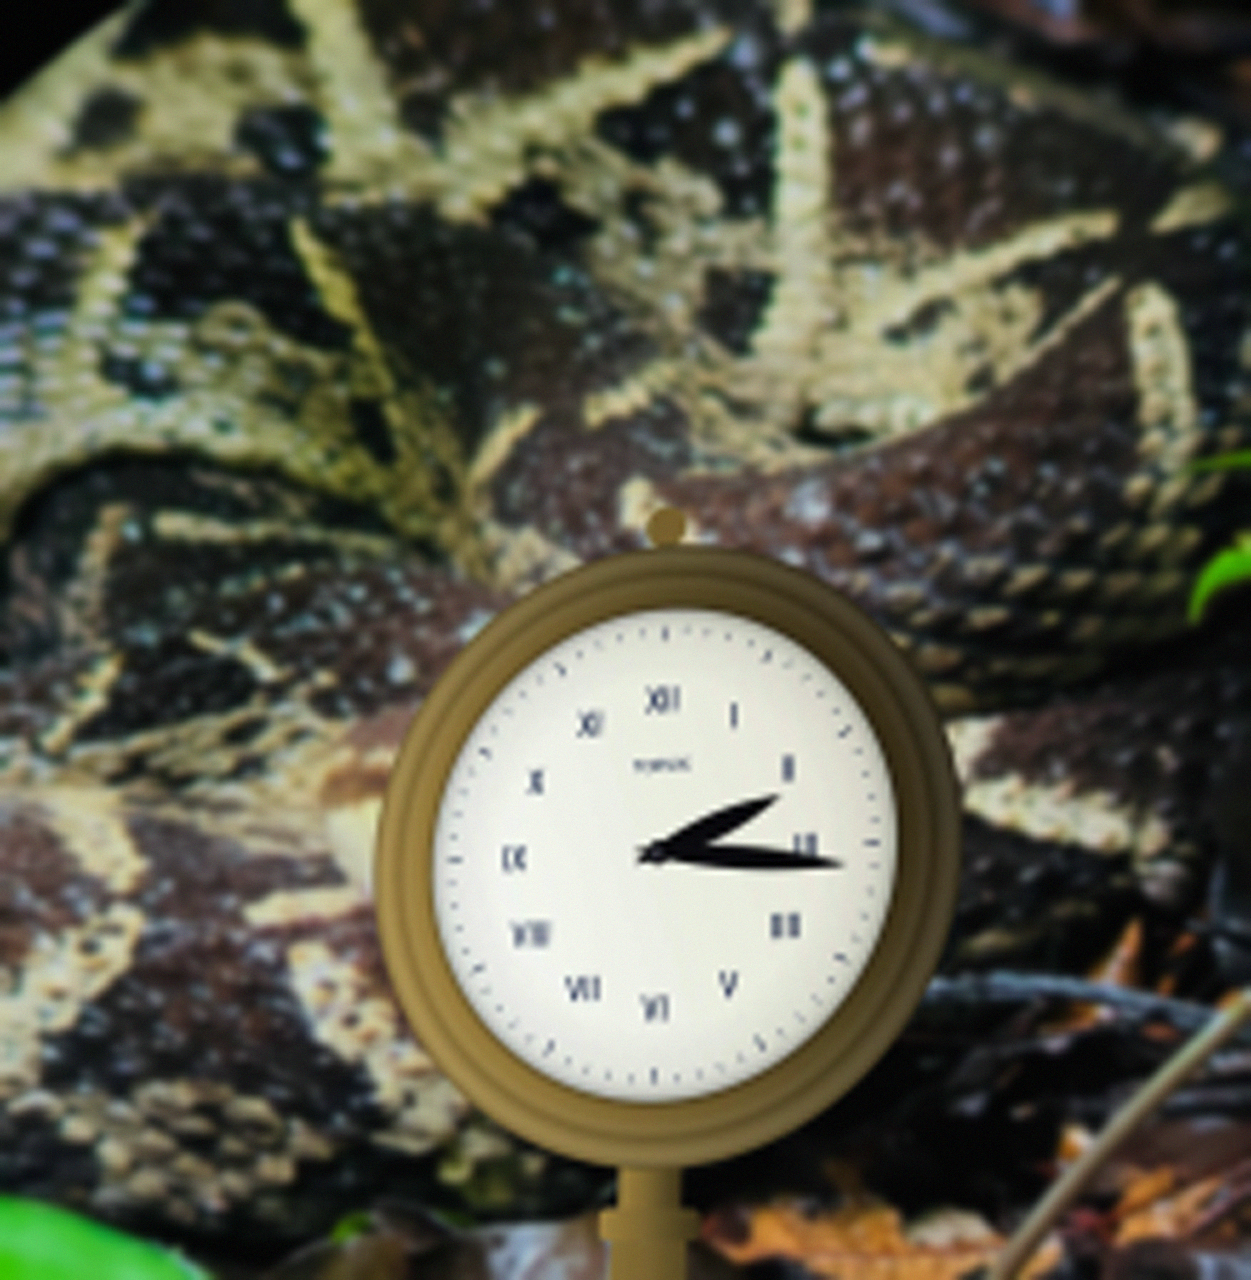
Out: 2h16
